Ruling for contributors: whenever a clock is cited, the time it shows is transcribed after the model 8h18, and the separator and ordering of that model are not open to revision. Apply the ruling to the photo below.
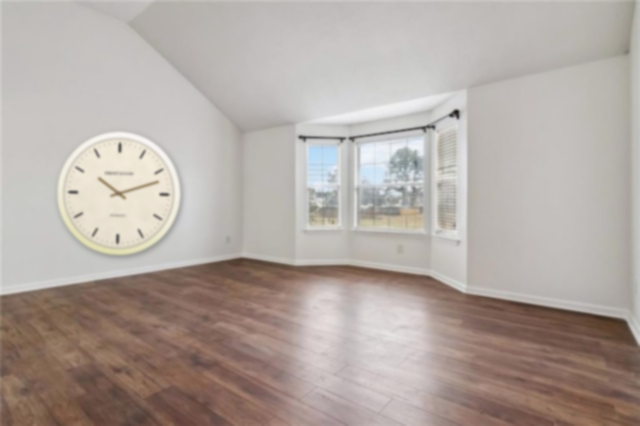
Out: 10h12
